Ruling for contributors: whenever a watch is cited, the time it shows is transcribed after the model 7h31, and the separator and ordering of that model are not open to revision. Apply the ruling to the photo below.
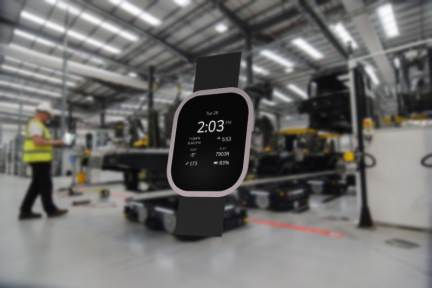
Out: 2h03
